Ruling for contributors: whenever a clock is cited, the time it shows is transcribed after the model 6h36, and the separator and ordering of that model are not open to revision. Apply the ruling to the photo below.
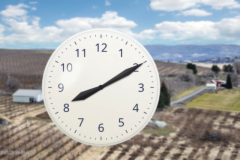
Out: 8h10
